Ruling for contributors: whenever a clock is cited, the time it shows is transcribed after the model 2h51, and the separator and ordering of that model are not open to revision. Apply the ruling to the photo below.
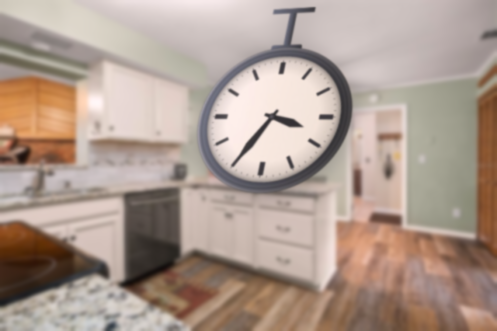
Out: 3h35
